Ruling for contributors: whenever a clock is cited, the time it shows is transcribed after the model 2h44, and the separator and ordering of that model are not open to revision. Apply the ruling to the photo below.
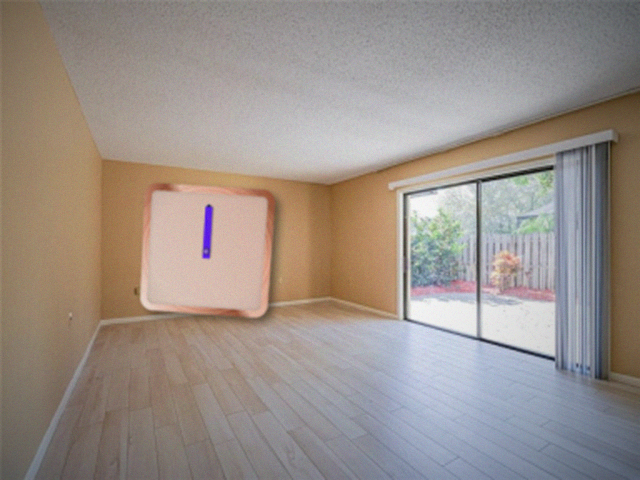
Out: 12h00
